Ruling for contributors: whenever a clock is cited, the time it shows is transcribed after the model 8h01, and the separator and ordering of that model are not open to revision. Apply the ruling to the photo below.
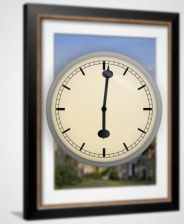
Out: 6h01
